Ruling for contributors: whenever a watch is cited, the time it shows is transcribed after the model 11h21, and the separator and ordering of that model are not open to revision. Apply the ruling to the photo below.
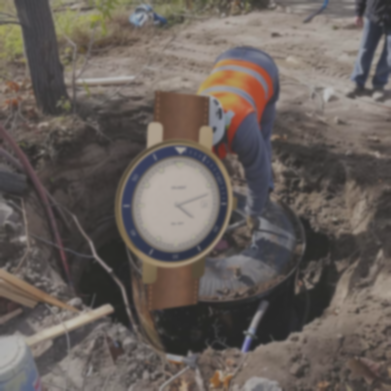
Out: 4h12
